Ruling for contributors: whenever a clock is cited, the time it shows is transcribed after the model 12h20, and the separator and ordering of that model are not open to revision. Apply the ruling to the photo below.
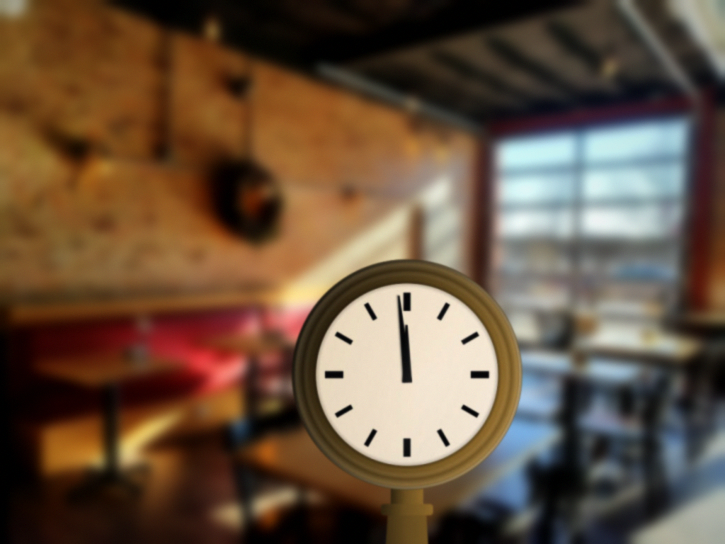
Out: 11h59
